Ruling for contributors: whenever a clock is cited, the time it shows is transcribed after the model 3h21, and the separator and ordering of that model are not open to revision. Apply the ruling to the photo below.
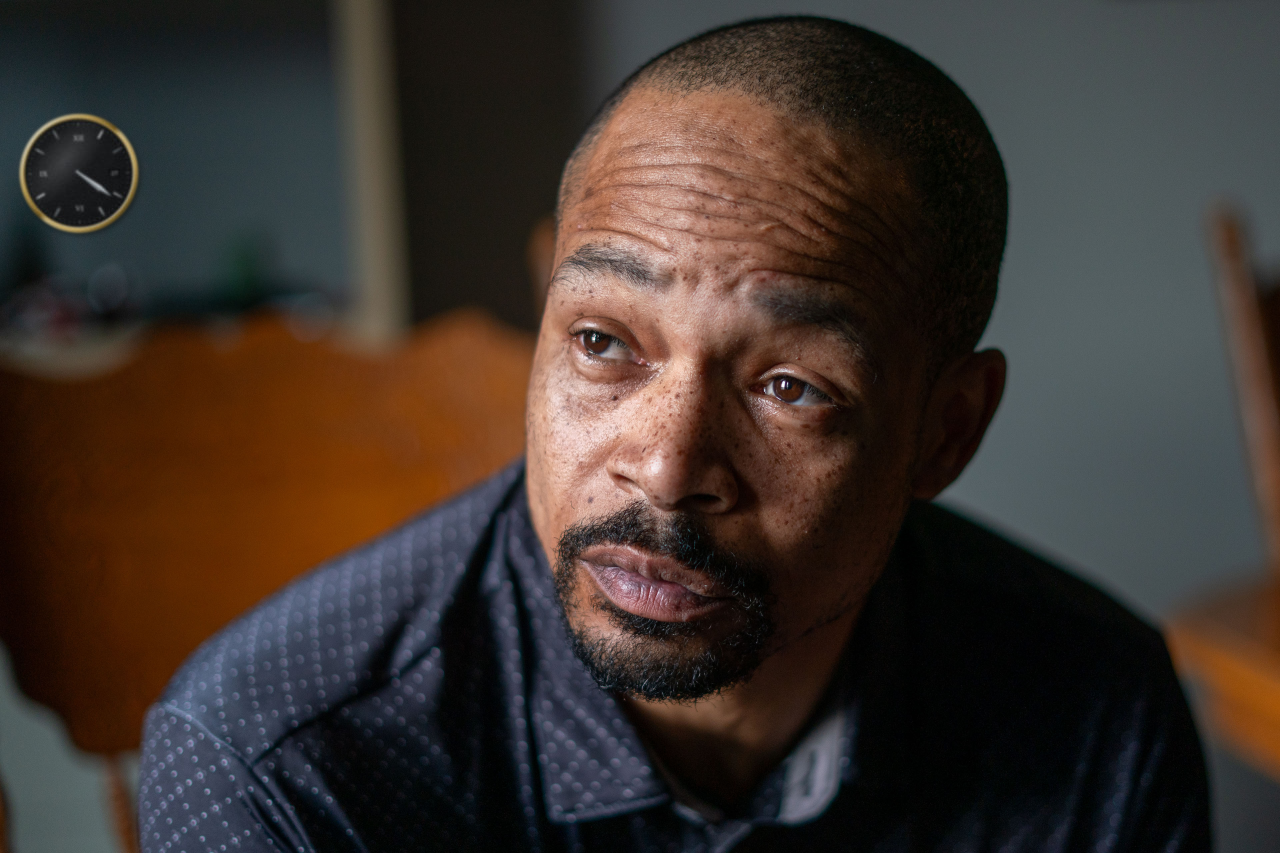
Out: 4h21
